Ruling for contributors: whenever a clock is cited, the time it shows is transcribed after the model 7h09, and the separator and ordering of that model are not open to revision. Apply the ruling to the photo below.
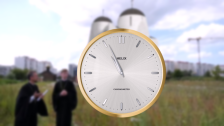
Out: 10h56
